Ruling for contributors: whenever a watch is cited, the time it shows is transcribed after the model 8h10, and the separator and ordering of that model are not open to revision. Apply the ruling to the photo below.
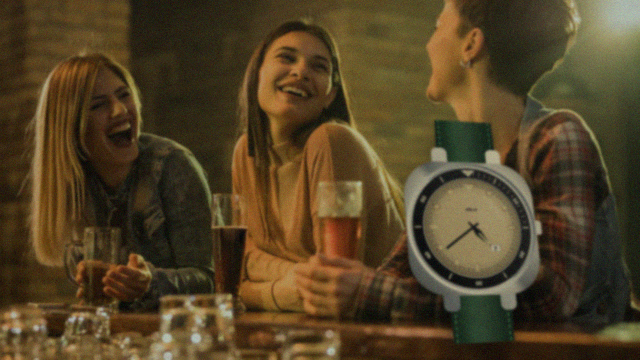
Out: 4h39
